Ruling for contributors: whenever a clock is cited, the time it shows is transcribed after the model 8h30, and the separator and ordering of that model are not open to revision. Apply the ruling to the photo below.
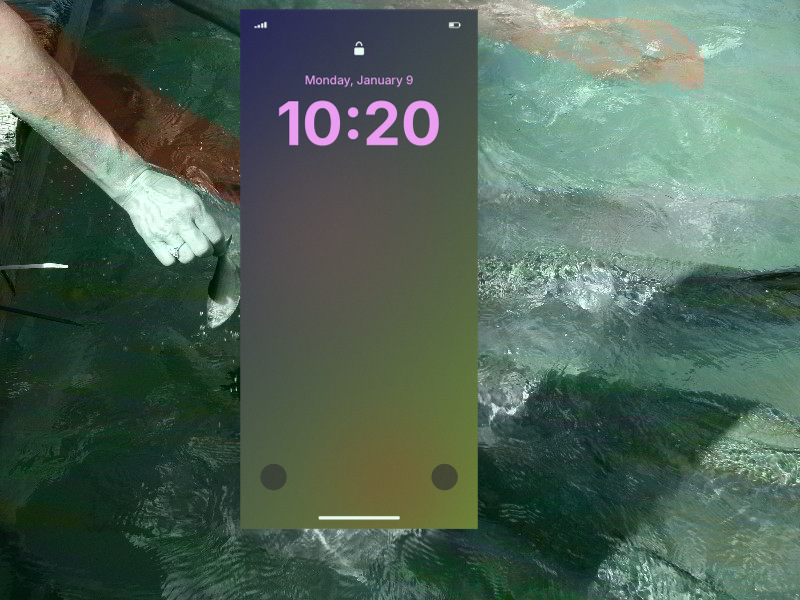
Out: 10h20
